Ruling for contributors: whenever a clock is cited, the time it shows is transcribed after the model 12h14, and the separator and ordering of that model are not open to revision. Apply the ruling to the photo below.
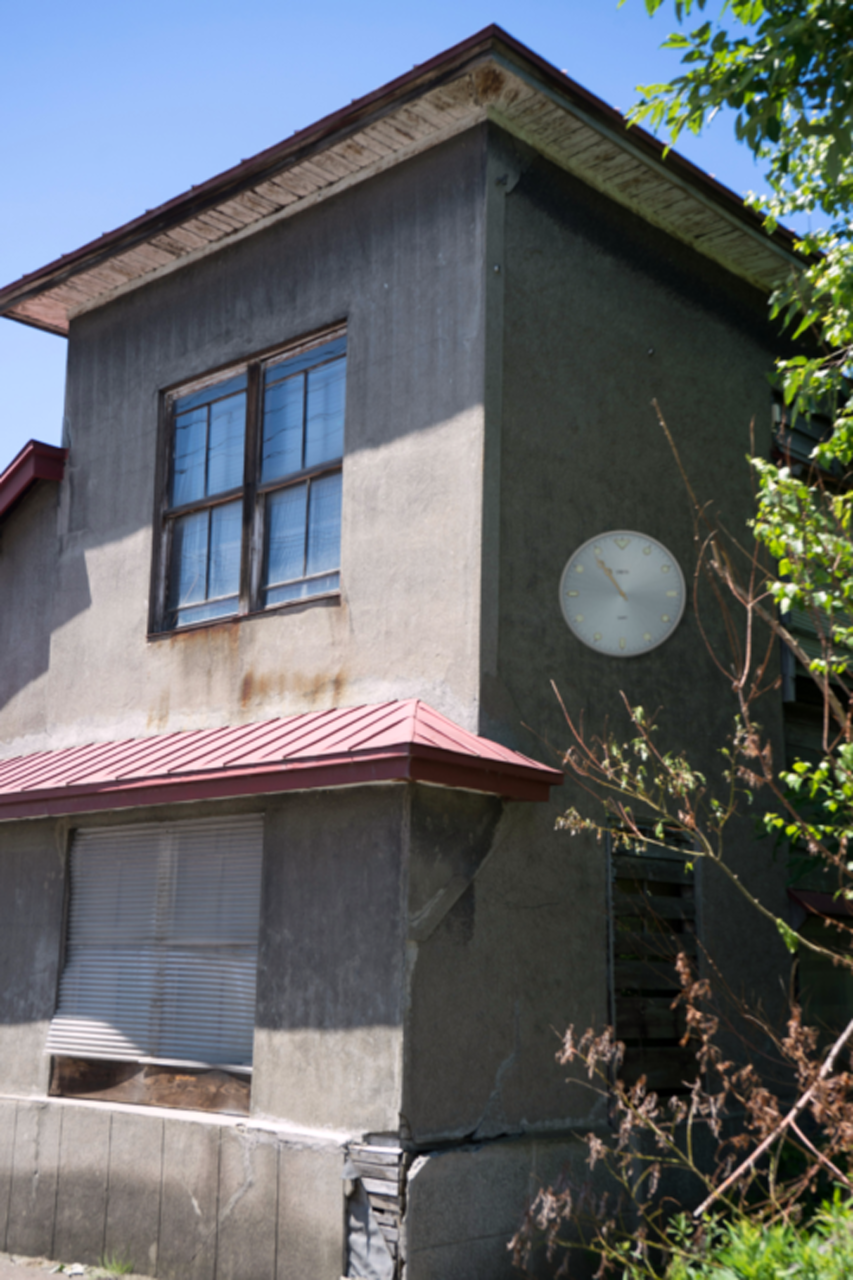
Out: 10h54
